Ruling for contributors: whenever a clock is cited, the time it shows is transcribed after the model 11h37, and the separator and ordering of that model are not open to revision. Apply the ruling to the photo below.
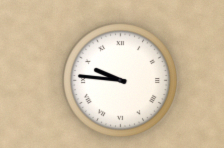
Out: 9h46
